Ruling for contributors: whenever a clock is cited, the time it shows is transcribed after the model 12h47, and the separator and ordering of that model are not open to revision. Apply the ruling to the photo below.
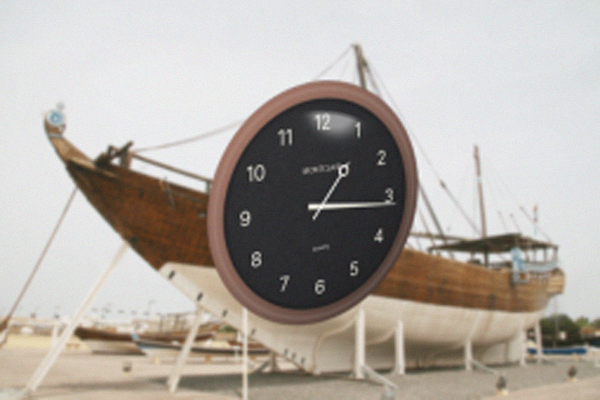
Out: 1h16
